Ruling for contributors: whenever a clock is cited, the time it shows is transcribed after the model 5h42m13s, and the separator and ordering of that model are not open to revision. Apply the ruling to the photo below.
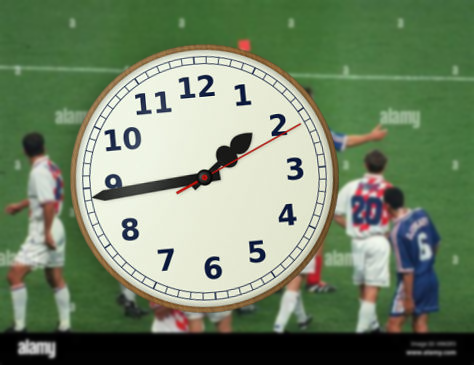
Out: 1h44m11s
